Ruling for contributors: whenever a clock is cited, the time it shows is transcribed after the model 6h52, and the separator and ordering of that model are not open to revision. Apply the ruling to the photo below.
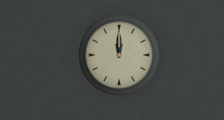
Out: 12h00
